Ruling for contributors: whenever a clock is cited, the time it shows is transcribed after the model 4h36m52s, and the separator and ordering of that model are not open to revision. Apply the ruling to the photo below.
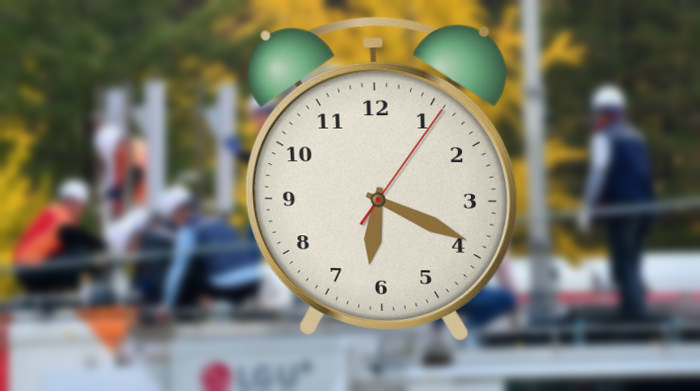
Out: 6h19m06s
